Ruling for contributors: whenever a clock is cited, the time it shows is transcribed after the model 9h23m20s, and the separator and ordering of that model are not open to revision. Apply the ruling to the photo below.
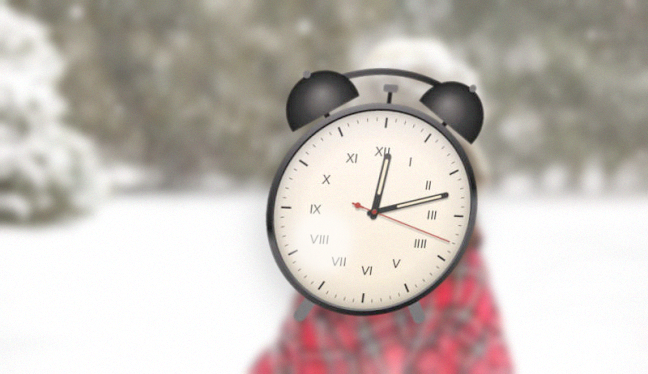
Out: 12h12m18s
